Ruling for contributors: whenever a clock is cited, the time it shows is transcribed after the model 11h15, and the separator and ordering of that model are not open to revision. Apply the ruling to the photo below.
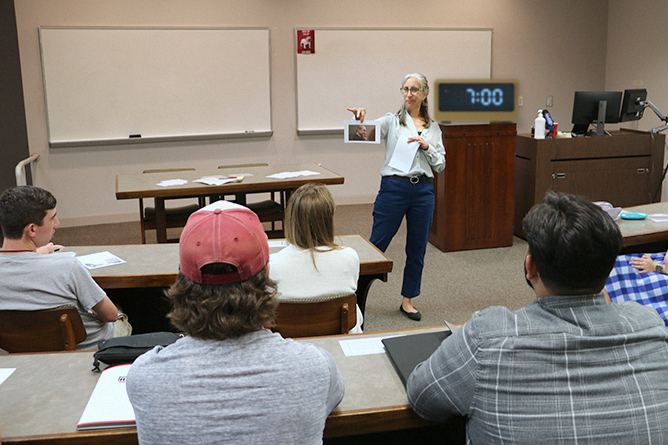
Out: 7h00
